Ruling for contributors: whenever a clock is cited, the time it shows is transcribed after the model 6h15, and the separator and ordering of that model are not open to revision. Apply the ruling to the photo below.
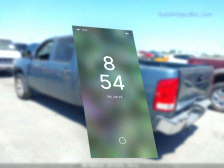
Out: 8h54
